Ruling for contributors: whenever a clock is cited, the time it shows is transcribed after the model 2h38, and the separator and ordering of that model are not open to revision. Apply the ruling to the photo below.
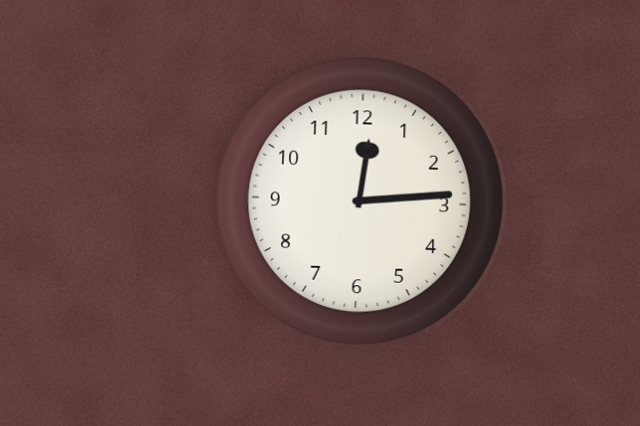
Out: 12h14
